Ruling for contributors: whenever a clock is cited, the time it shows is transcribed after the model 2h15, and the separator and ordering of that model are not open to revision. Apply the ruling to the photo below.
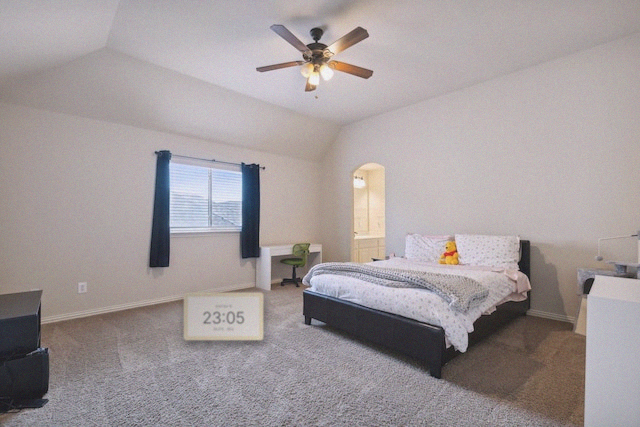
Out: 23h05
